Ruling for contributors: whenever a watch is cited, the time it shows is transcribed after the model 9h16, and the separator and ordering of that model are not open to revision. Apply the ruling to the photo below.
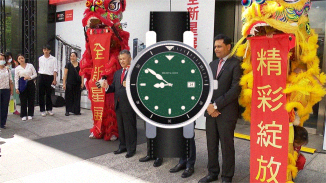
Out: 8h51
